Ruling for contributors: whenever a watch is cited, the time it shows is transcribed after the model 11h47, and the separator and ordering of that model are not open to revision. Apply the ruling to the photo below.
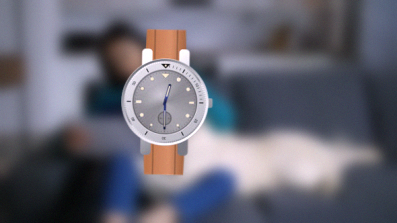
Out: 12h30
